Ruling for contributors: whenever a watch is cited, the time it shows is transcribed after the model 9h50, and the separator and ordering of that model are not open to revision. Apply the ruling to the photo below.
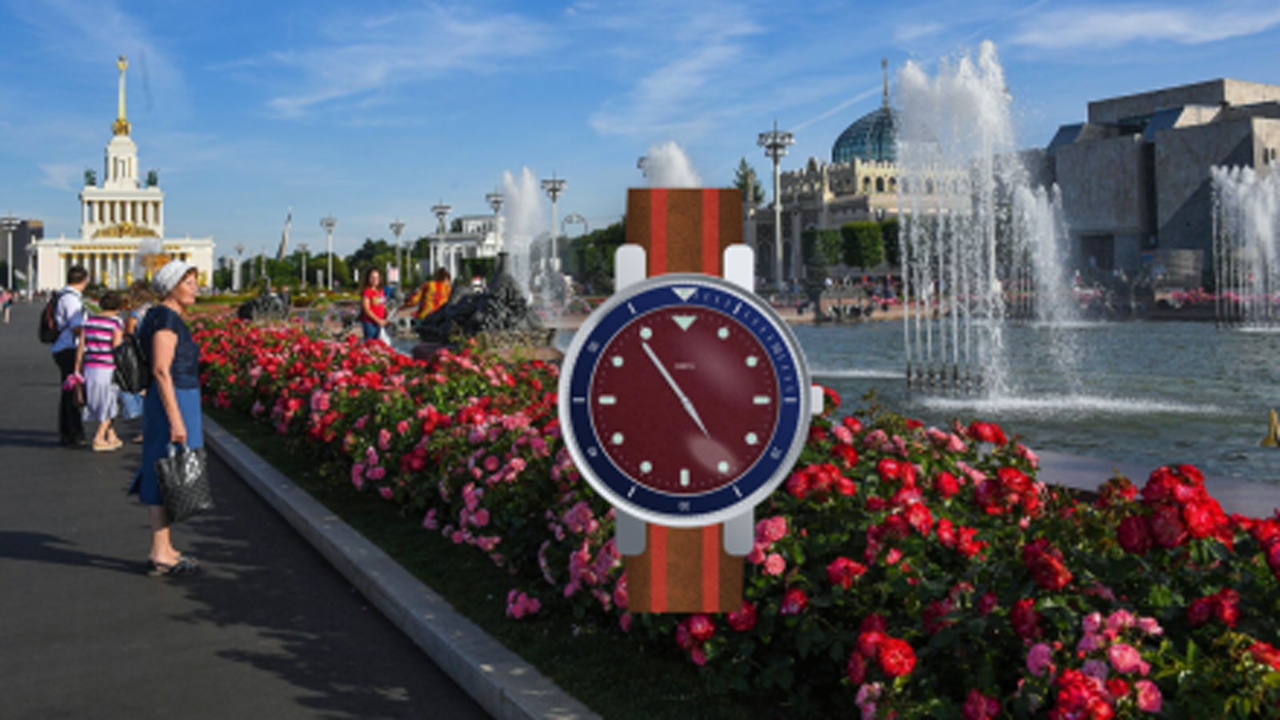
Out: 4h54
